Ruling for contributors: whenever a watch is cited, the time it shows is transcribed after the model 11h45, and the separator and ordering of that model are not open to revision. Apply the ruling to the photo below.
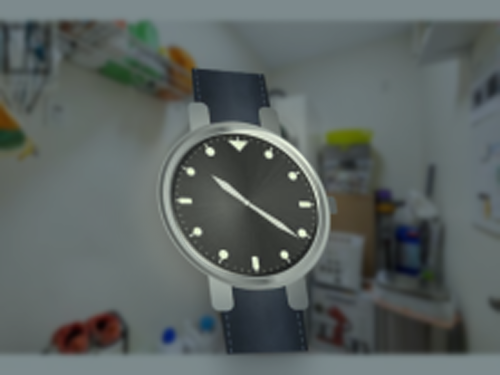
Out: 10h21
